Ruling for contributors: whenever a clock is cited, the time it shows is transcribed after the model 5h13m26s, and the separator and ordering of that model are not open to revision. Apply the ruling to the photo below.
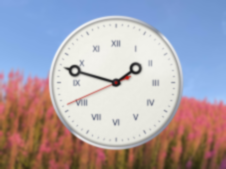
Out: 1h47m41s
